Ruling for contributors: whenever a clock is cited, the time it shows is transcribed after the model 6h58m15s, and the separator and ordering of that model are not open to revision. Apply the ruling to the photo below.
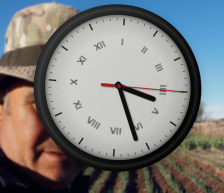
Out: 4h31m20s
